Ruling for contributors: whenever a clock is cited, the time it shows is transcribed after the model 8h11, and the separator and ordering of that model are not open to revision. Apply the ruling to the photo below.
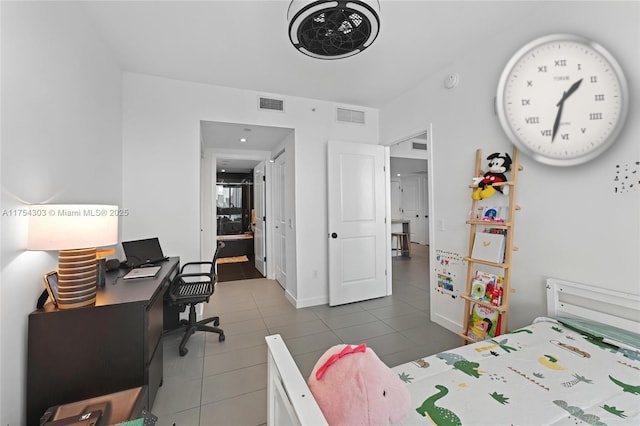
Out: 1h33
